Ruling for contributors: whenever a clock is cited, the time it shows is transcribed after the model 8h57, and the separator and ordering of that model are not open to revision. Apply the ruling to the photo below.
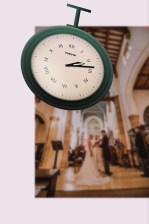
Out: 2h13
